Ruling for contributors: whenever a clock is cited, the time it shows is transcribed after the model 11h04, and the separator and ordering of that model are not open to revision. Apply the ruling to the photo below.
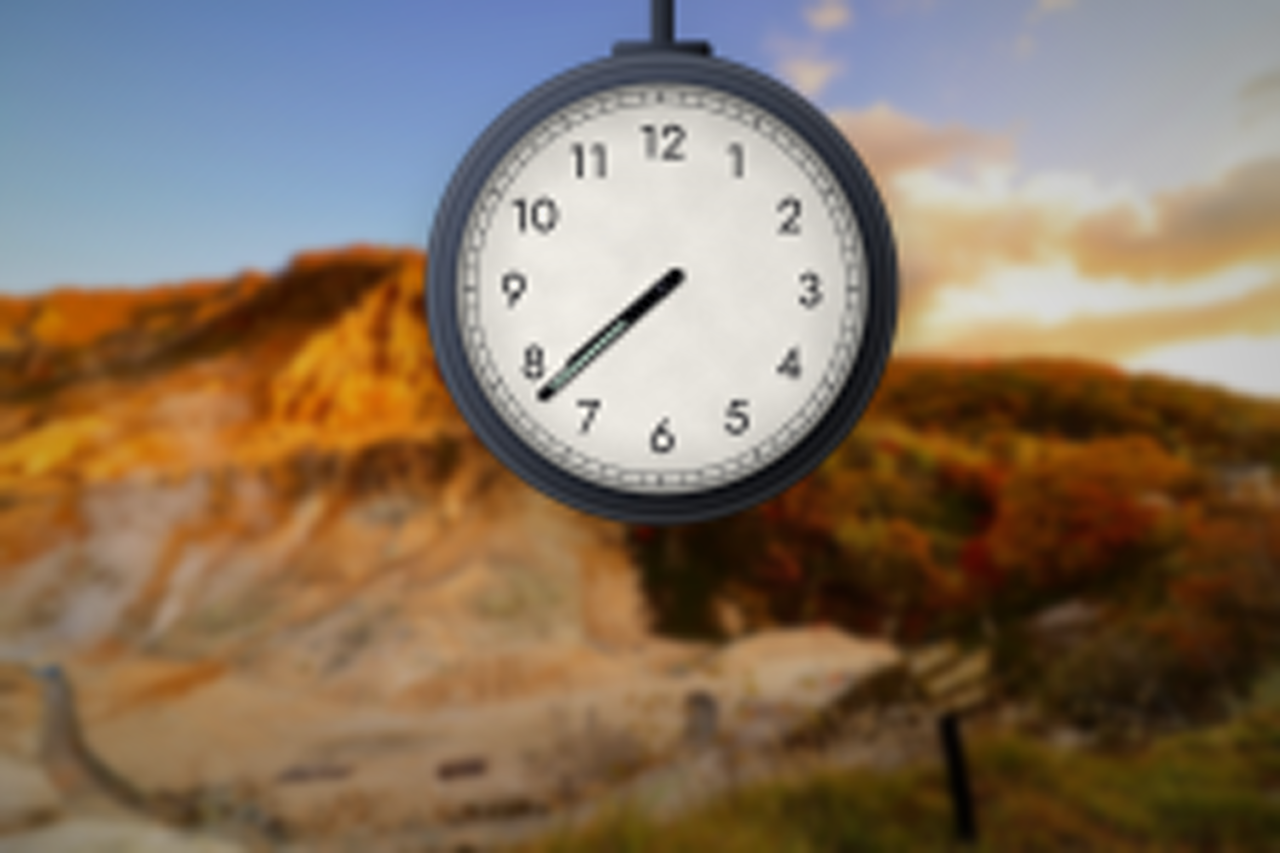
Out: 7h38
